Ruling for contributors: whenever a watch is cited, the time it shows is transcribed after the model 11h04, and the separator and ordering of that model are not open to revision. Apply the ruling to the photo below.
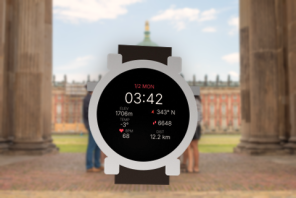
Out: 3h42
